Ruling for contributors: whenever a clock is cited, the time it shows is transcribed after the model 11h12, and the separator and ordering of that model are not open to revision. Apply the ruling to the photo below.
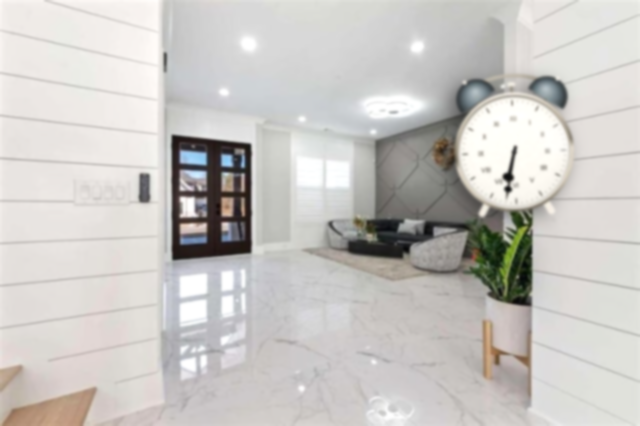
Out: 6h32
